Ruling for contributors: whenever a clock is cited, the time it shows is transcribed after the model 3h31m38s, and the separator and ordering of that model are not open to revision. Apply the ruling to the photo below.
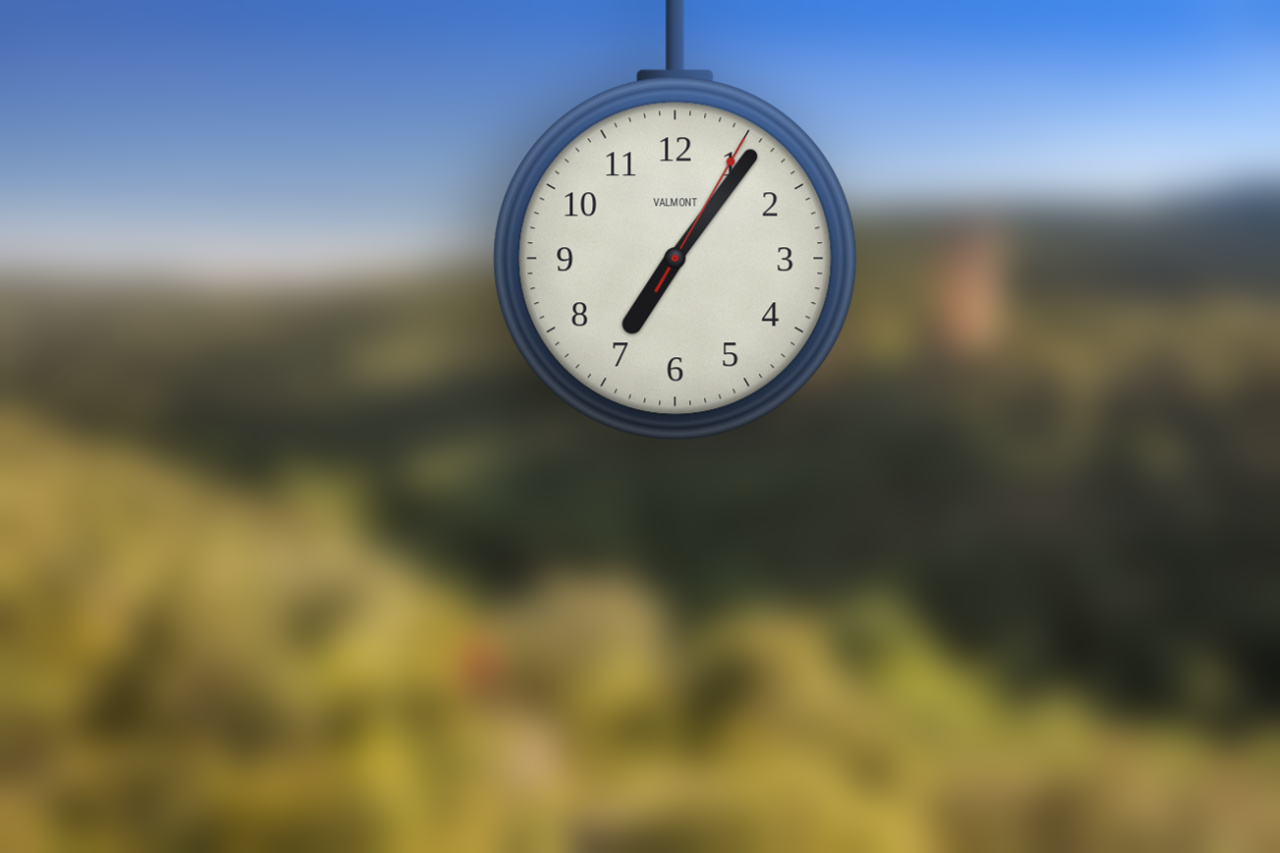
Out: 7h06m05s
